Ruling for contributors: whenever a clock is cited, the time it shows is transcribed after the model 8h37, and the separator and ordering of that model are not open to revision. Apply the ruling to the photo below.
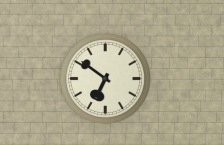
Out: 6h51
